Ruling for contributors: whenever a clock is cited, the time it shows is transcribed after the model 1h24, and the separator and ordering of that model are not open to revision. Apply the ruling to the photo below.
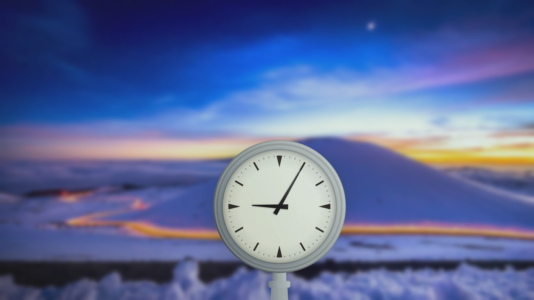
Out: 9h05
